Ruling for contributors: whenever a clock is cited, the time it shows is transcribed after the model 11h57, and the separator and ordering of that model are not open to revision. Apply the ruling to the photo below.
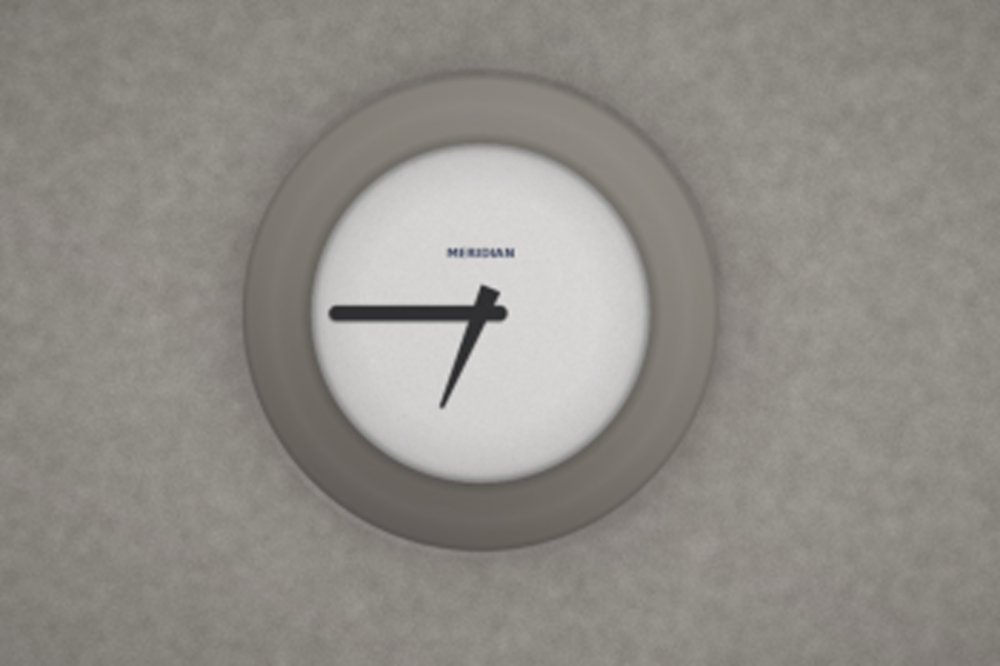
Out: 6h45
